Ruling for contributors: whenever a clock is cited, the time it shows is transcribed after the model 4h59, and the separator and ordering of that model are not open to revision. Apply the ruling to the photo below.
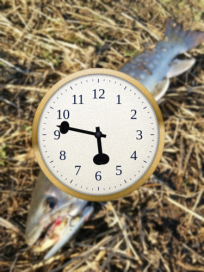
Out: 5h47
